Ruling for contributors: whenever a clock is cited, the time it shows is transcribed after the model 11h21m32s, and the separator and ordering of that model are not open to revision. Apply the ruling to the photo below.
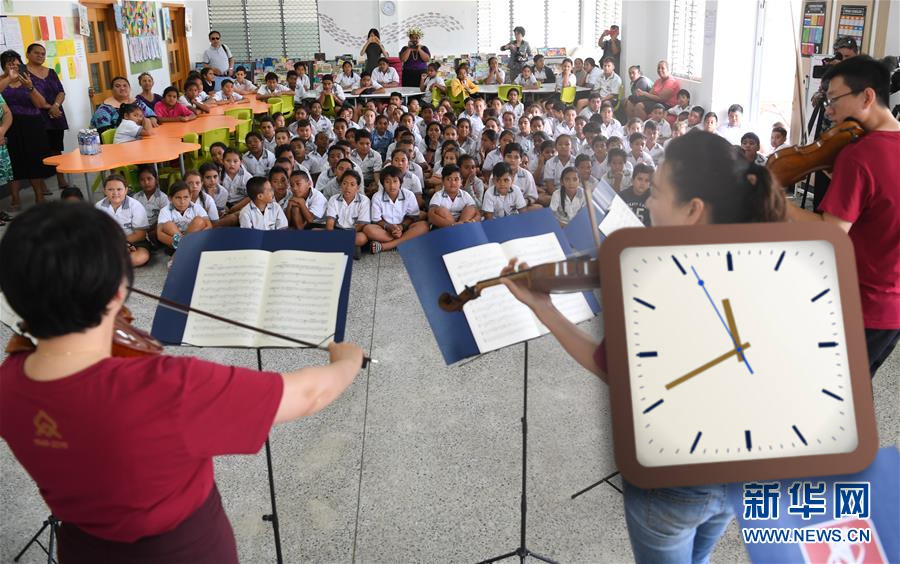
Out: 11h40m56s
